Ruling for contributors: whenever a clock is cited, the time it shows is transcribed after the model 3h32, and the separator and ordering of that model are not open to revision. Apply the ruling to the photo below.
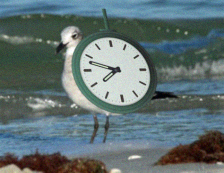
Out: 7h48
